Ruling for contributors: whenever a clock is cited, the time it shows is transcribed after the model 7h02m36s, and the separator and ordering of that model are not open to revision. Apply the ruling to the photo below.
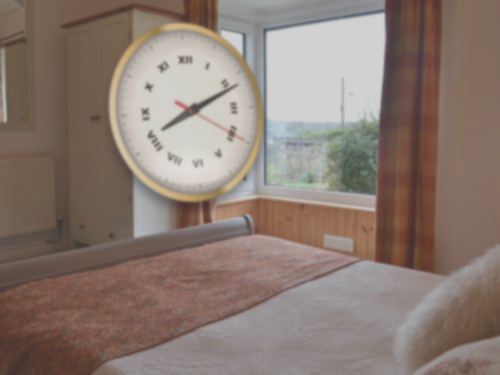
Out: 8h11m20s
